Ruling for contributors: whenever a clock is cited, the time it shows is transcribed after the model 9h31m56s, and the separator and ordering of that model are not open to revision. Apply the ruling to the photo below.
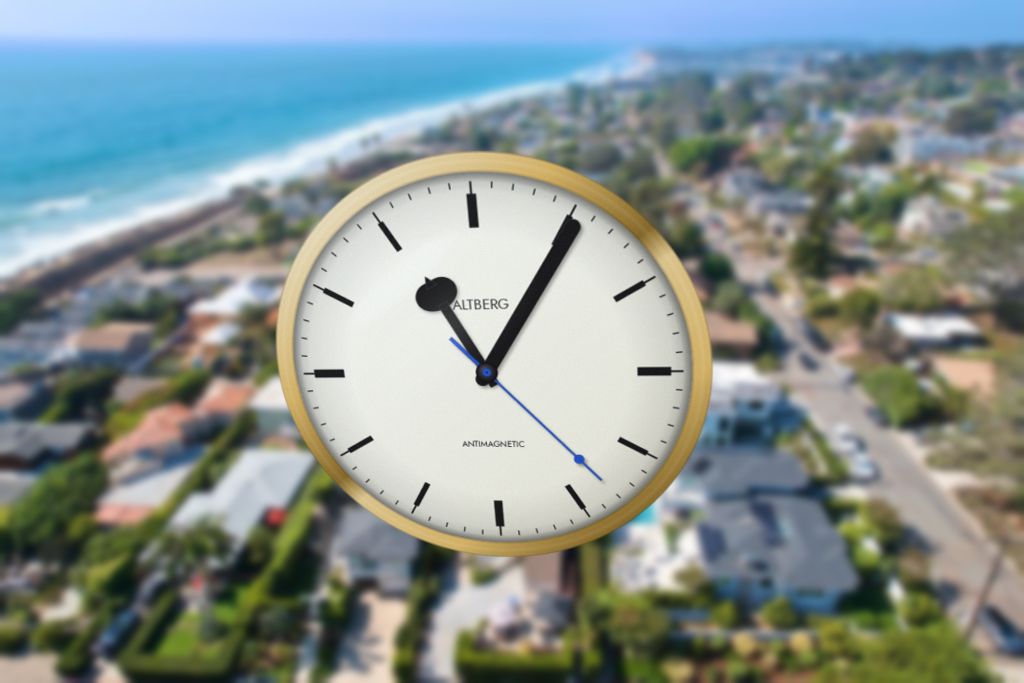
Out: 11h05m23s
